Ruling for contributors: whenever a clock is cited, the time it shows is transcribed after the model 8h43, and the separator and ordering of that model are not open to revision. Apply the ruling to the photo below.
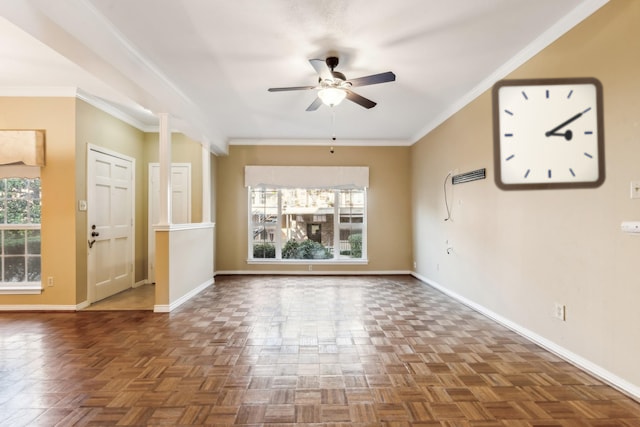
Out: 3h10
